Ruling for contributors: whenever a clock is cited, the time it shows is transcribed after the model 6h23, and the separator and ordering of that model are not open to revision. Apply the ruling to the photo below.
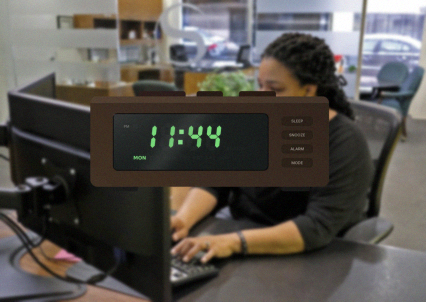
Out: 11h44
